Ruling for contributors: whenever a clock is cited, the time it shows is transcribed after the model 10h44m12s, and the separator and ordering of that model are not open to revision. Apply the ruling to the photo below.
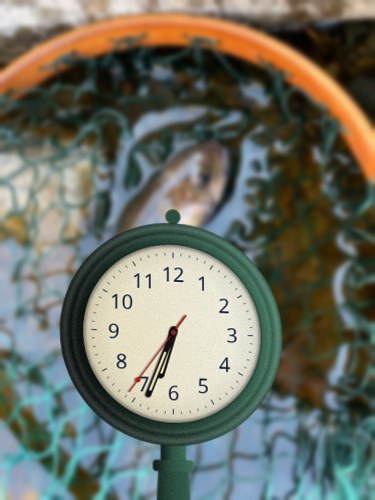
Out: 6h33m36s
